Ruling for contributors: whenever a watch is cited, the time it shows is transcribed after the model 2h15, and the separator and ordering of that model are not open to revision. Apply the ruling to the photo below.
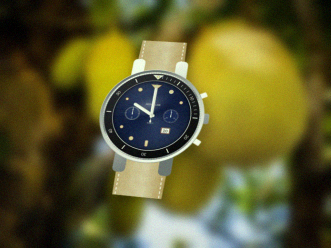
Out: 10h00
